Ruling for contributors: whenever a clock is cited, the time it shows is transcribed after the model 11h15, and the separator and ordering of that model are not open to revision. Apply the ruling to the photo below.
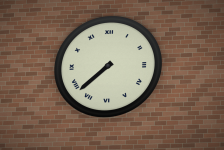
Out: 7h38
